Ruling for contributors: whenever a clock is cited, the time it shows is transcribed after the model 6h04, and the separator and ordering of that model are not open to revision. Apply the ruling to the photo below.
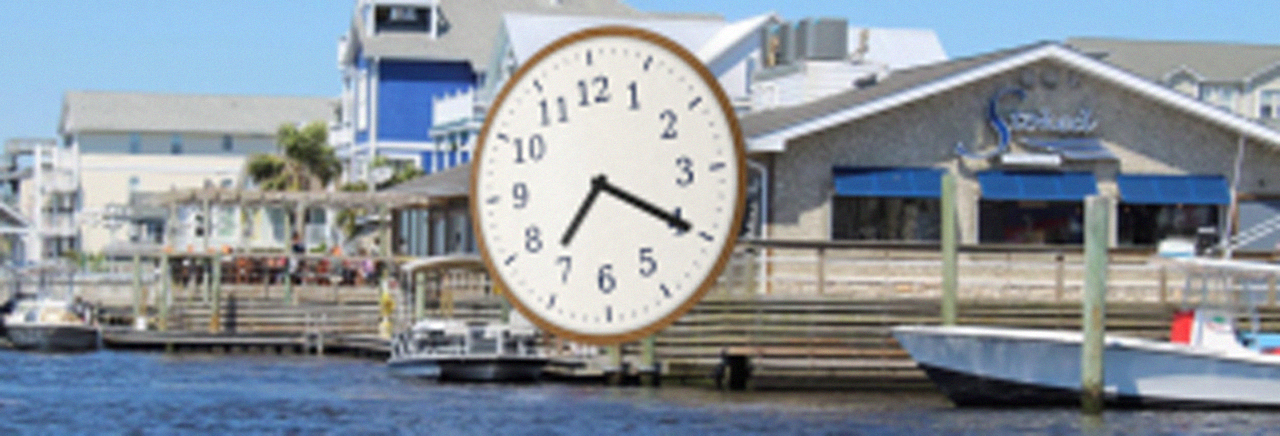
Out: 7h20
